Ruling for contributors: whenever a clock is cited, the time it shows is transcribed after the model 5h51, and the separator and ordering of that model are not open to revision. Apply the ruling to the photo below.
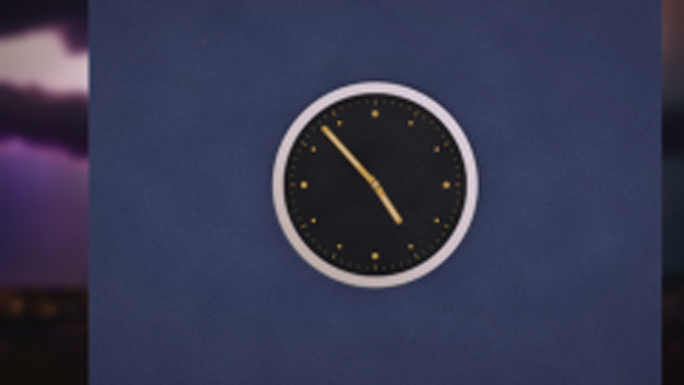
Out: 4h53
